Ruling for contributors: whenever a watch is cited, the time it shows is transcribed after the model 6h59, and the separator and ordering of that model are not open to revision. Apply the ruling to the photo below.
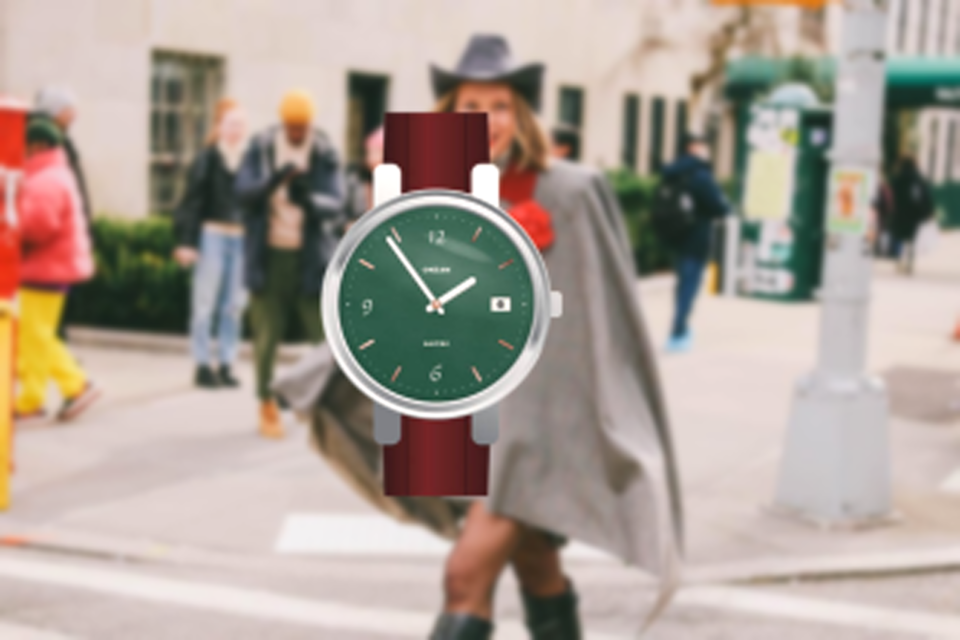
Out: 1h54
